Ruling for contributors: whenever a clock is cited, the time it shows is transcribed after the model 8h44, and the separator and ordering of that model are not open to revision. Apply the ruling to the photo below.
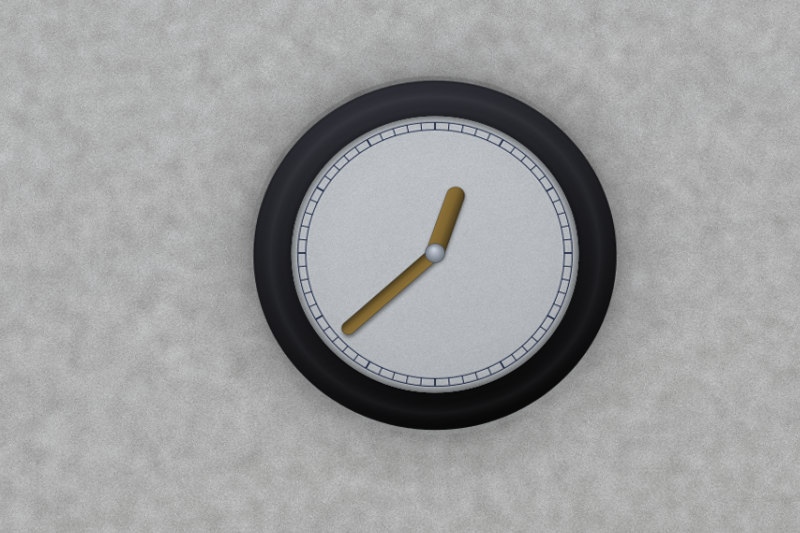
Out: 12h38
